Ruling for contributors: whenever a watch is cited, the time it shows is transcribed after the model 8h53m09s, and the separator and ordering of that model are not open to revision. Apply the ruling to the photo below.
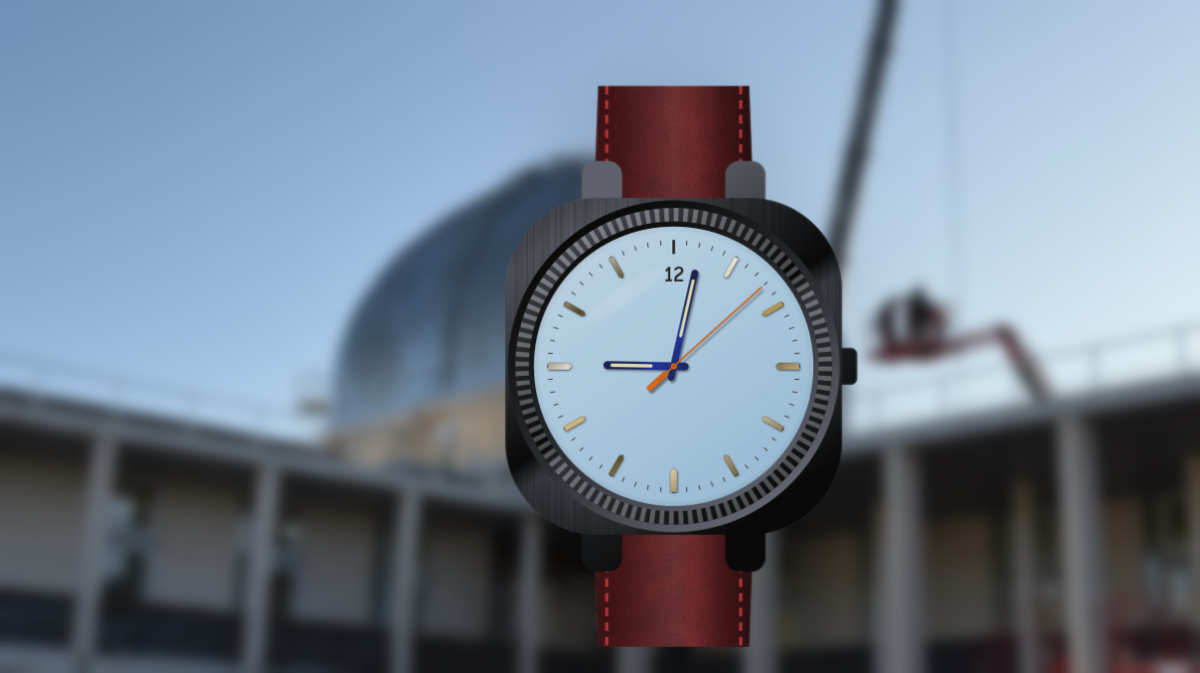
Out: 9h02m08s
